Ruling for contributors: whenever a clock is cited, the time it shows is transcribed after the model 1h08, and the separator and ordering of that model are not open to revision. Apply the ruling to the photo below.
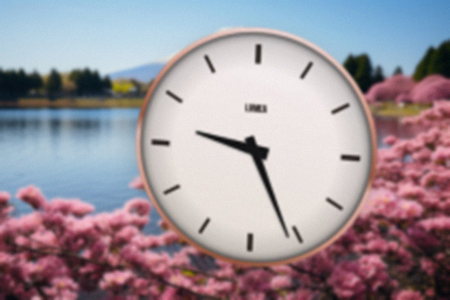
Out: 9h26
